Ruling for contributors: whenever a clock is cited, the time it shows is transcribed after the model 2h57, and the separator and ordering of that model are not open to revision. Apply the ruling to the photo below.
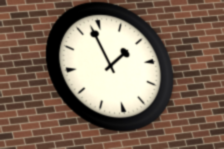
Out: 1h58
